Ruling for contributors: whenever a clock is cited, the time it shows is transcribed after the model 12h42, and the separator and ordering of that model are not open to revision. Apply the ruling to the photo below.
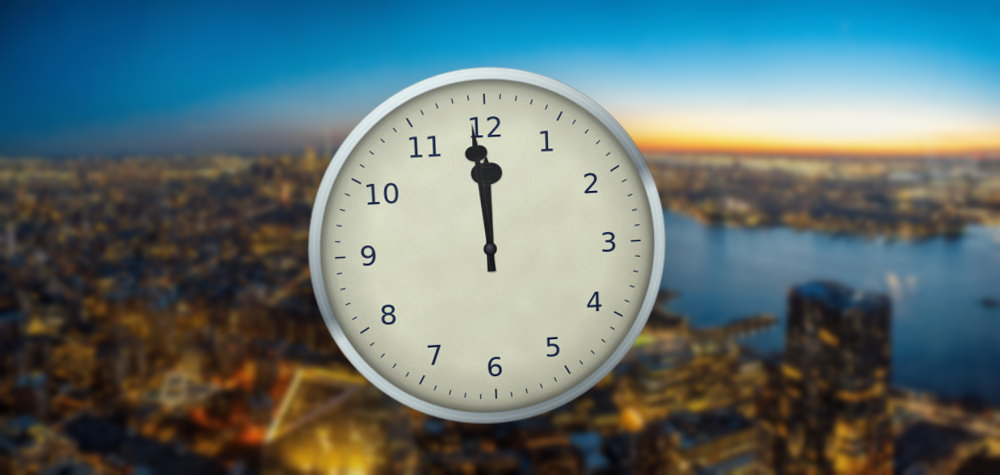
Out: 11h59
